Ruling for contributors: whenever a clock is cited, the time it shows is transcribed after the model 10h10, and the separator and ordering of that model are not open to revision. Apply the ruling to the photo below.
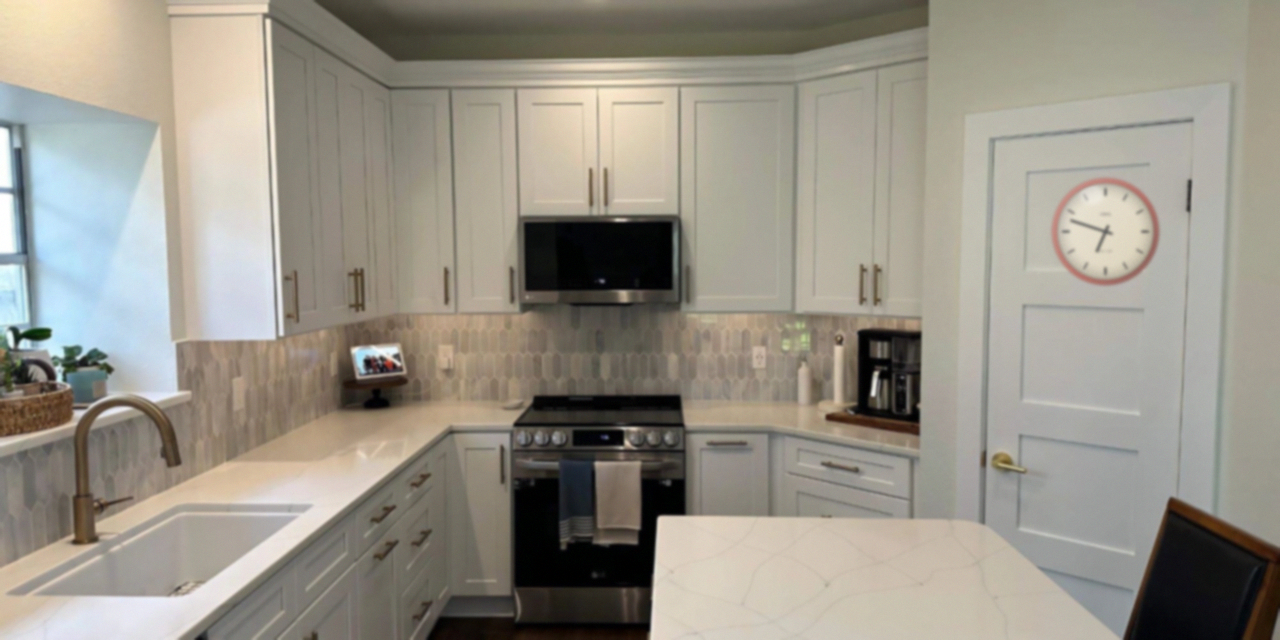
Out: 6h48
